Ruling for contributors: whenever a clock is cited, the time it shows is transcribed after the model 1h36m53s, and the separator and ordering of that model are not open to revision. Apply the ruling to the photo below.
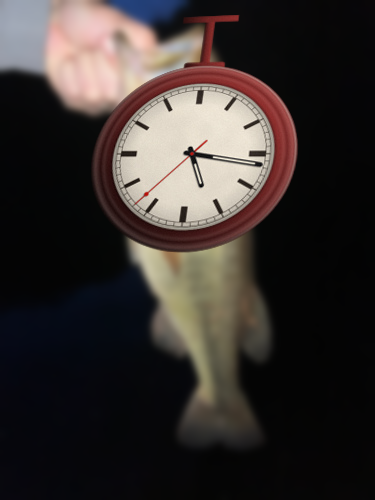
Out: 5h16m37s
